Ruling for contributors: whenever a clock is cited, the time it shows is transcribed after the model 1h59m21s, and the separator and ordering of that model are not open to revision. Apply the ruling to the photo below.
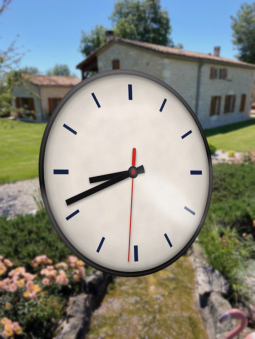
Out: 8h41m31s
